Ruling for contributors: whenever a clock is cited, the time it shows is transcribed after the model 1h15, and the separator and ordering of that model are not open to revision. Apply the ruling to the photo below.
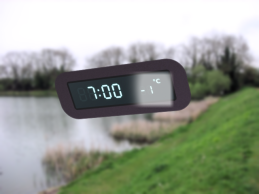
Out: 7h00
